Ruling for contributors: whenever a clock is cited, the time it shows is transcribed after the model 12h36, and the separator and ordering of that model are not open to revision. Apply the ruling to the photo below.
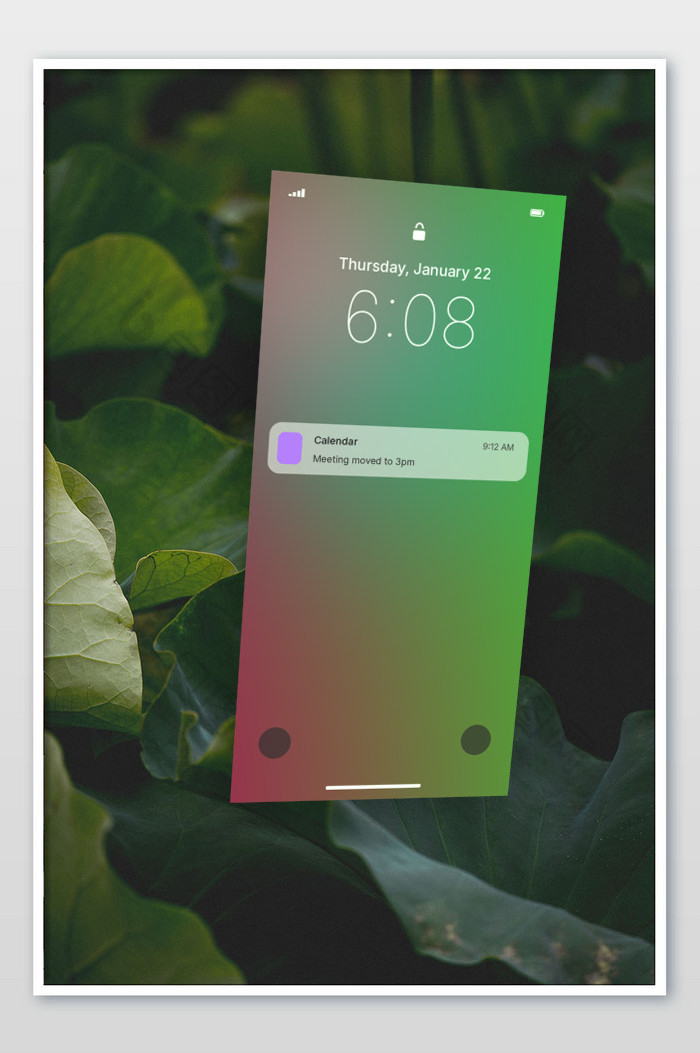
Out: 6h08
